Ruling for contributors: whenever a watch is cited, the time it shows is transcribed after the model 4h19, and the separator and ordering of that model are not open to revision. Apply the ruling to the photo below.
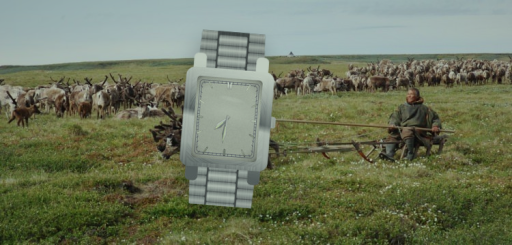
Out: 7h31
